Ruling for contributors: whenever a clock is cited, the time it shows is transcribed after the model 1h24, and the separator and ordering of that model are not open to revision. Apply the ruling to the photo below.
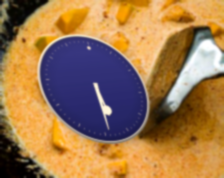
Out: 5h29
